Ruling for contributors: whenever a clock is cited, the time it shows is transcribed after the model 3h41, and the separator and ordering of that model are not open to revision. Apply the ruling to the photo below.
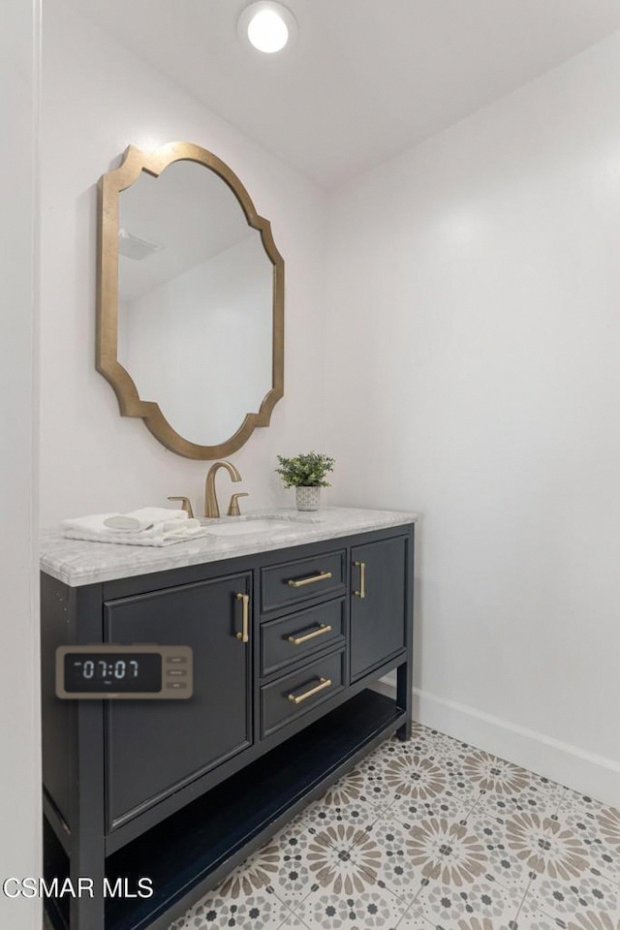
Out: 7h07
